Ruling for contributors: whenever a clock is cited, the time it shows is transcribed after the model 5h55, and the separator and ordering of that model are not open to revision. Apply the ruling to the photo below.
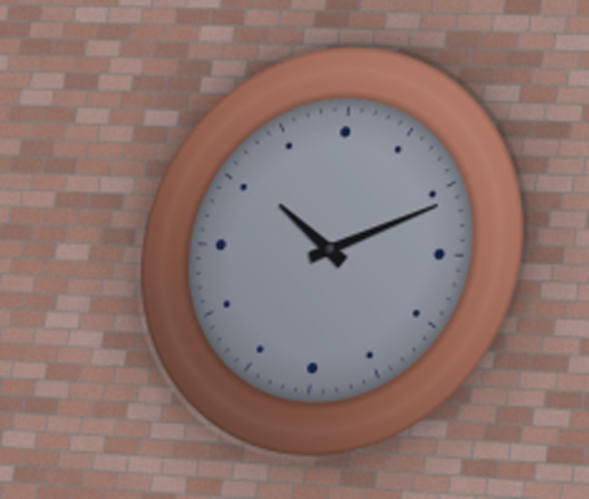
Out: 10h11
